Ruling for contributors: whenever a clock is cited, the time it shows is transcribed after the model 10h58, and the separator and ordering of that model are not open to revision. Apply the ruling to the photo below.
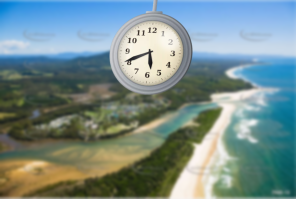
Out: 5h41
